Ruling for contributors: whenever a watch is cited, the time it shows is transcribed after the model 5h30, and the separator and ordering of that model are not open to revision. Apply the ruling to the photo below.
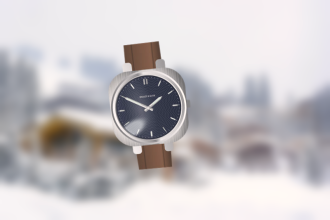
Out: 1h50
